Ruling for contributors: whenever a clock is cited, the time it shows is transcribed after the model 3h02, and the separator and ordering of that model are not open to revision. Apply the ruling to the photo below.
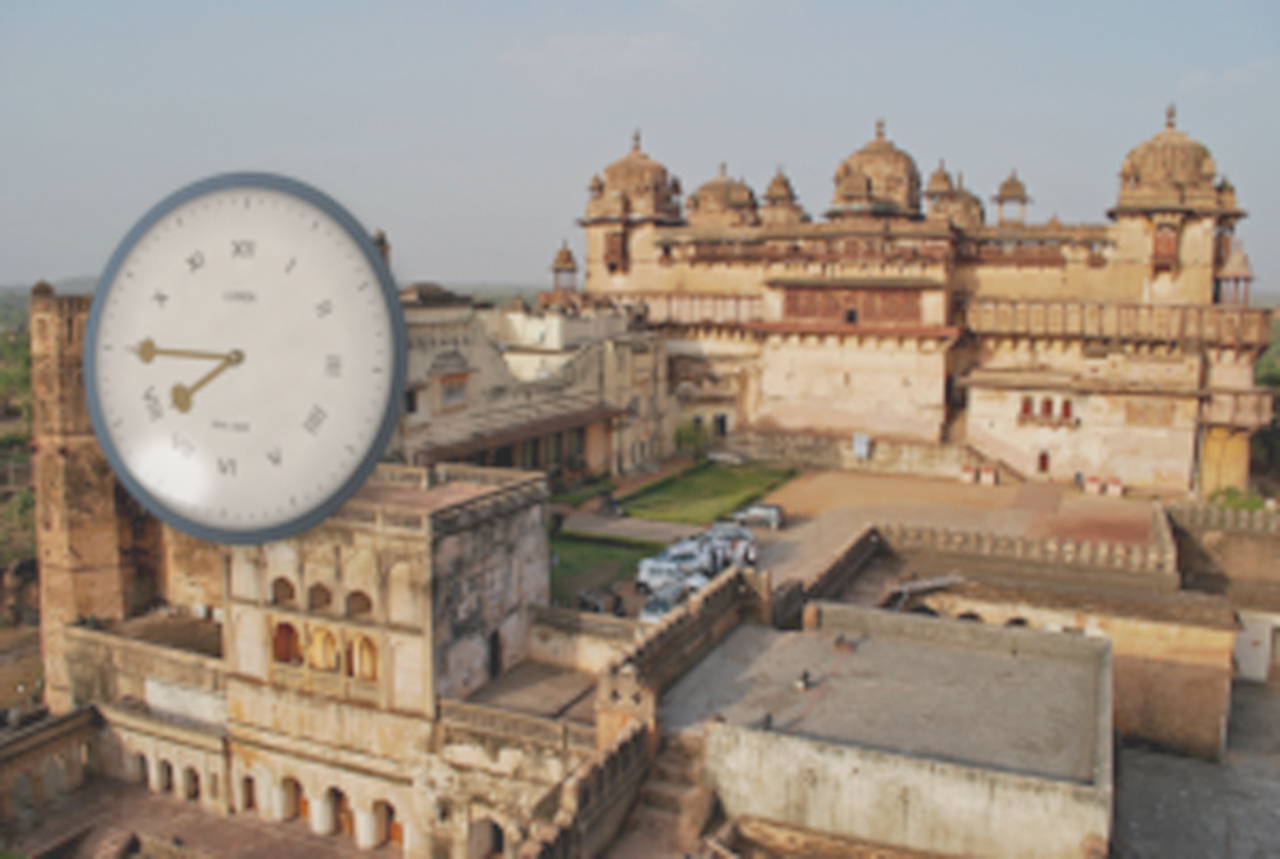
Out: 7h45
